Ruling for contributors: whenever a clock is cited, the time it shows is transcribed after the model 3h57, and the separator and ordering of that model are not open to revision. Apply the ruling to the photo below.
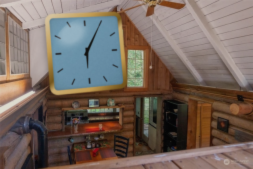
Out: 6h05
